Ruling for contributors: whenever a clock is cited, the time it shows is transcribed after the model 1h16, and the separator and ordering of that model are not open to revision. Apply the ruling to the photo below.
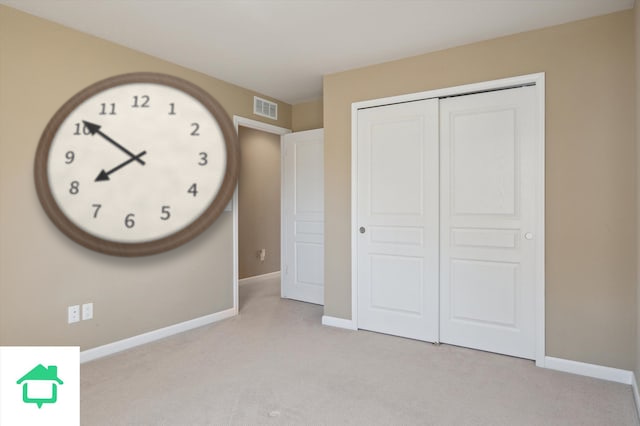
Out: 7h51
